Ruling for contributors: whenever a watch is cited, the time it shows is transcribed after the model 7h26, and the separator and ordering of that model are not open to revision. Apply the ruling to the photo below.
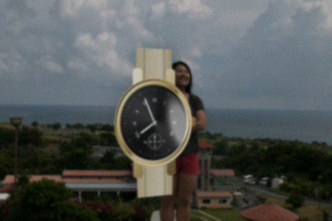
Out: 7h56
